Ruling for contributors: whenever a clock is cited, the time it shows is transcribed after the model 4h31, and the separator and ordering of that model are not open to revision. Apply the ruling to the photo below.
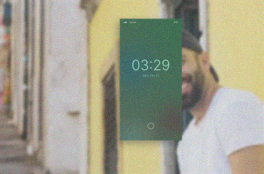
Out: 3h29
